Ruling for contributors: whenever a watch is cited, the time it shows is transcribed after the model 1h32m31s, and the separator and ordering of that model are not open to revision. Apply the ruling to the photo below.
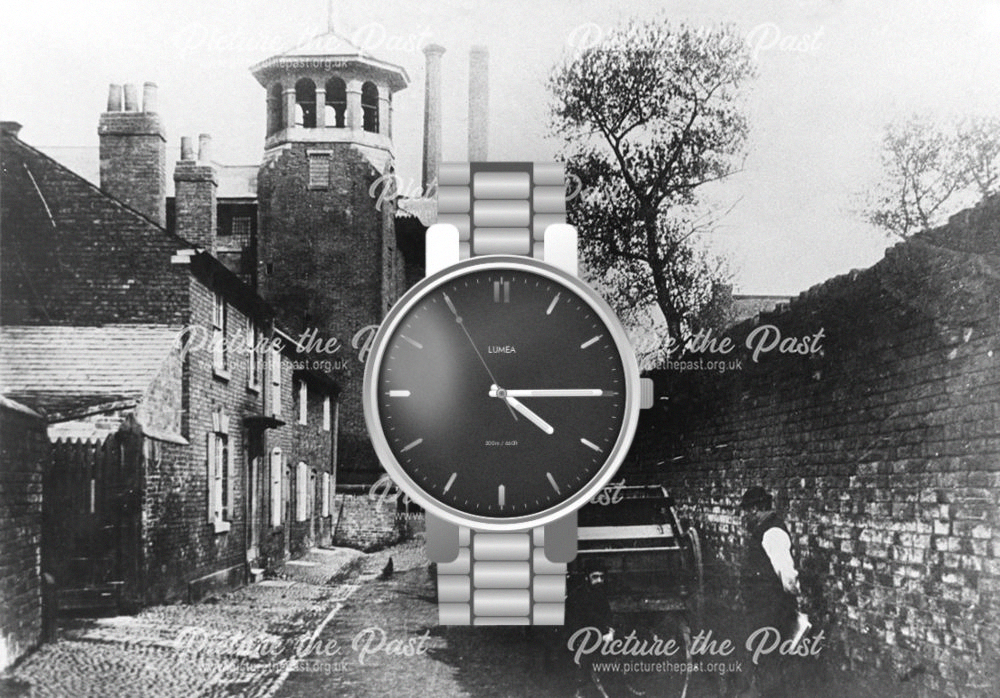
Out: 4h14m55s
